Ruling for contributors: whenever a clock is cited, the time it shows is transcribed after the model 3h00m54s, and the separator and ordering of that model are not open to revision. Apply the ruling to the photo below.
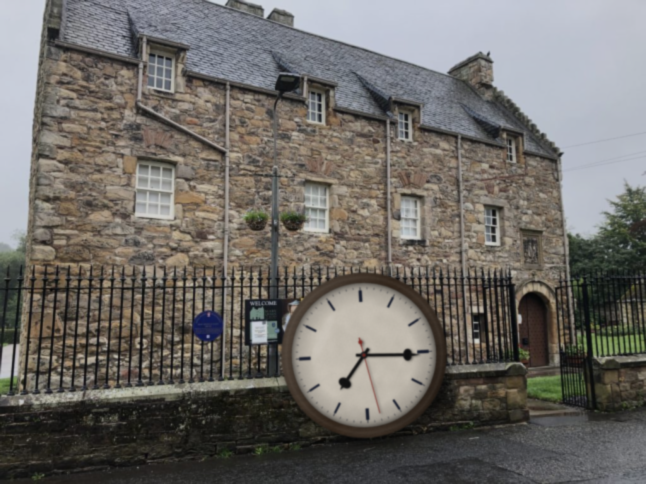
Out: 7h15m28s
